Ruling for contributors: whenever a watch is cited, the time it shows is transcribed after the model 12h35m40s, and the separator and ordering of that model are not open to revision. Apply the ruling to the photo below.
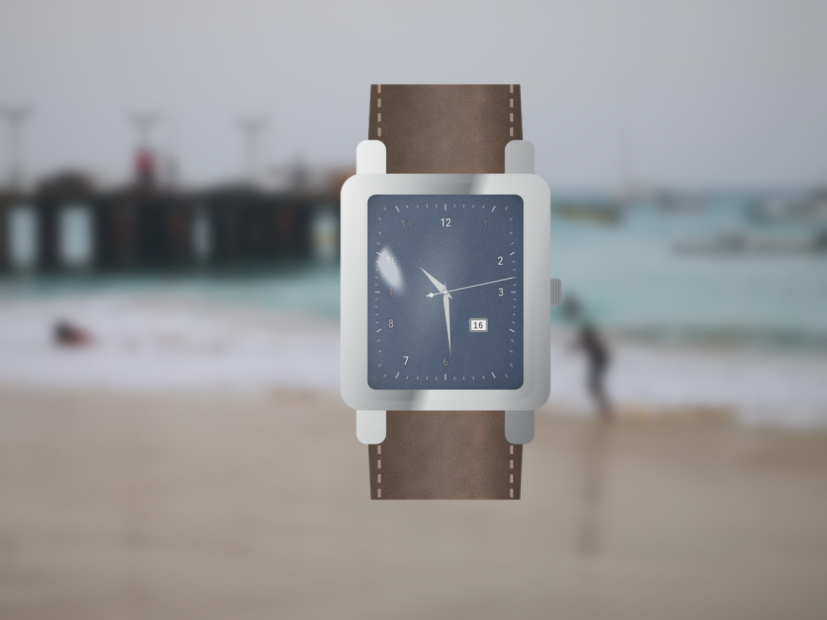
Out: 10h29m13s
